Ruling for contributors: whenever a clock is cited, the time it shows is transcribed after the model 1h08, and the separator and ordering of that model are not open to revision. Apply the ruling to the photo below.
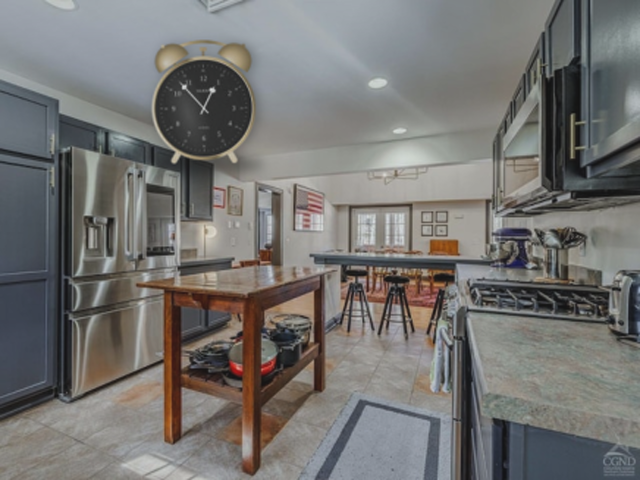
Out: 12h53
